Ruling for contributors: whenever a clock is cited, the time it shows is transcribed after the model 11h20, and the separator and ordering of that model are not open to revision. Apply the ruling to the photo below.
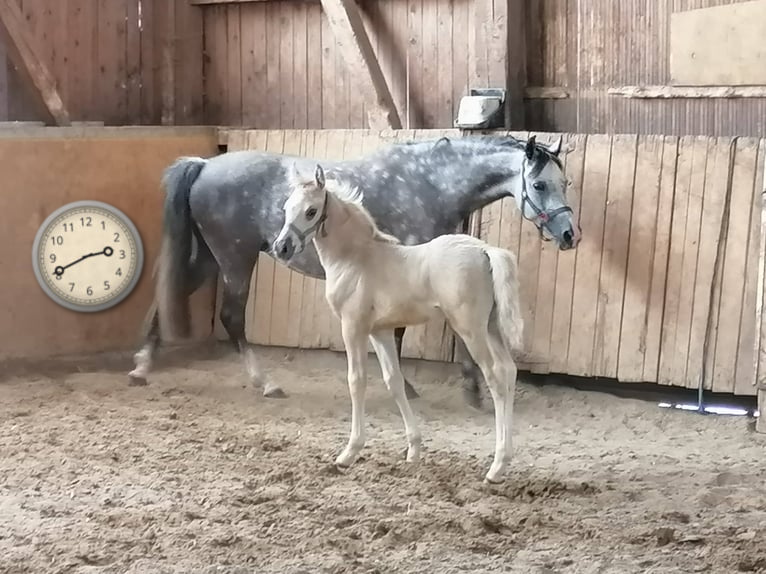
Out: 2h41
